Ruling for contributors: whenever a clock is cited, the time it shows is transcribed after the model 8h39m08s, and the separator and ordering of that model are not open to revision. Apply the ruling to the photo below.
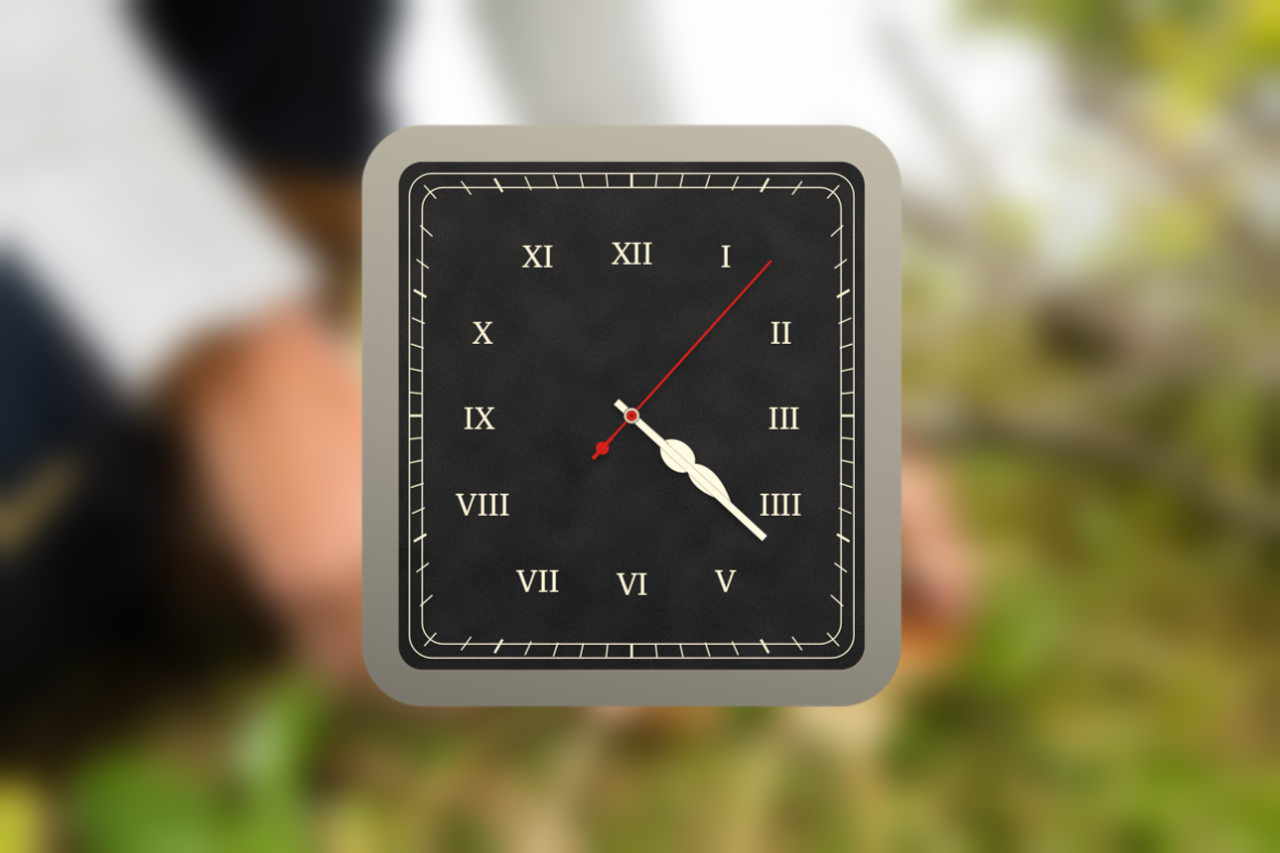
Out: 4h22m07s
